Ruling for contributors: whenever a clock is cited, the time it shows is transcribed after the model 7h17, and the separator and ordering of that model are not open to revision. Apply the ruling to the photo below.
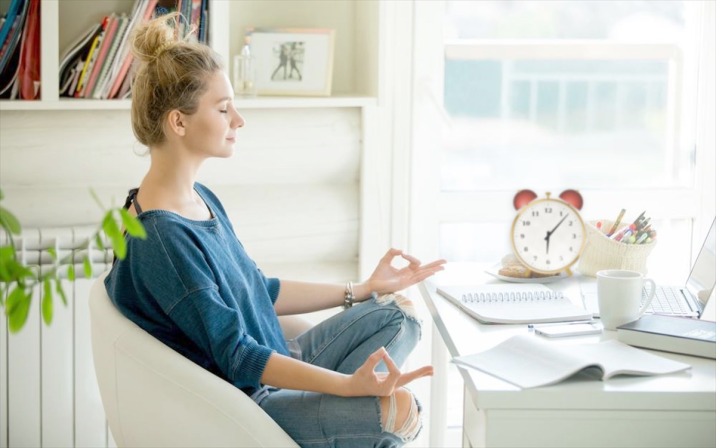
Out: 6h07
